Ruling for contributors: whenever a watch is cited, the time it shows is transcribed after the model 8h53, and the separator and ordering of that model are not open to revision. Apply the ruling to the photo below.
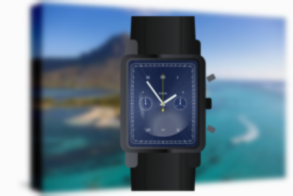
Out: 1h54
